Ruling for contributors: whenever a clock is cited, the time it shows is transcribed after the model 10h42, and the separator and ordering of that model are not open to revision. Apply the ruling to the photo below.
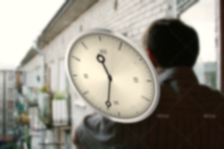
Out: 11h33
